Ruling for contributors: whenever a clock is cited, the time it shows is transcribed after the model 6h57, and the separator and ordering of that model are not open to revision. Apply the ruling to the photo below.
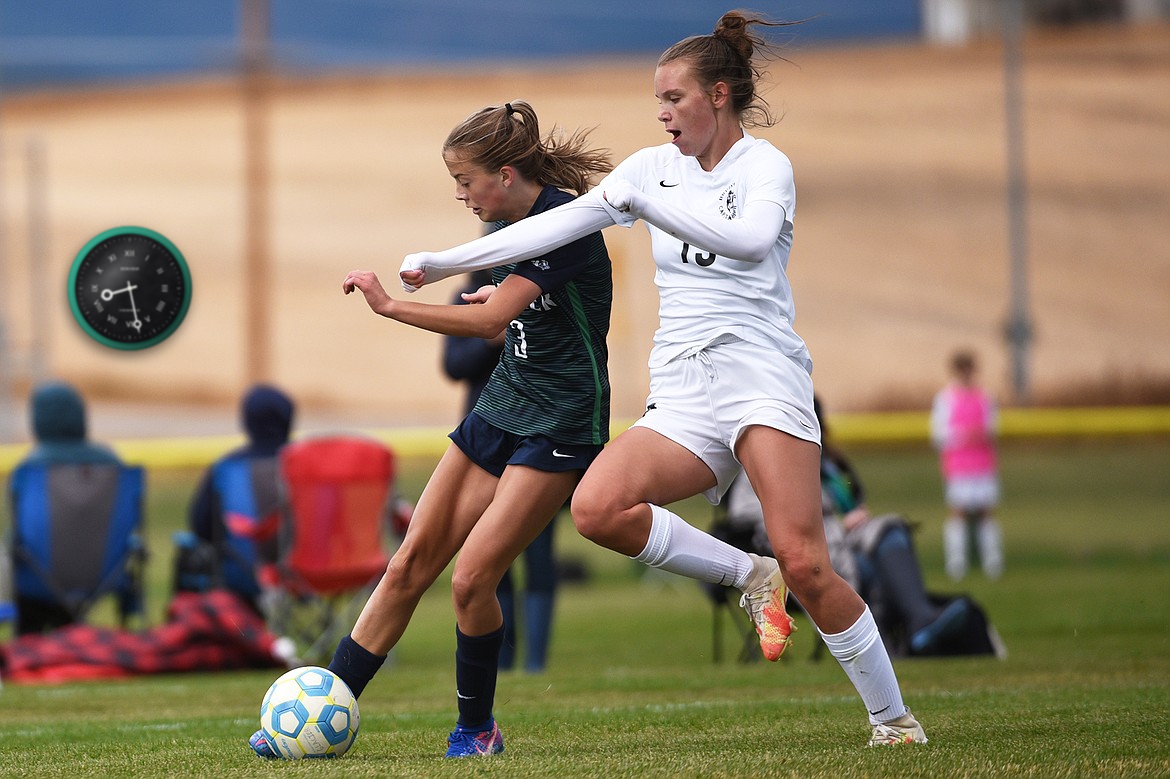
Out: 8h28
